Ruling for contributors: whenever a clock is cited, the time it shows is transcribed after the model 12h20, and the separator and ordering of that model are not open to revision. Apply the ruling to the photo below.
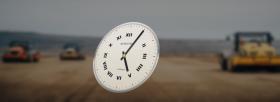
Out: 5h05
